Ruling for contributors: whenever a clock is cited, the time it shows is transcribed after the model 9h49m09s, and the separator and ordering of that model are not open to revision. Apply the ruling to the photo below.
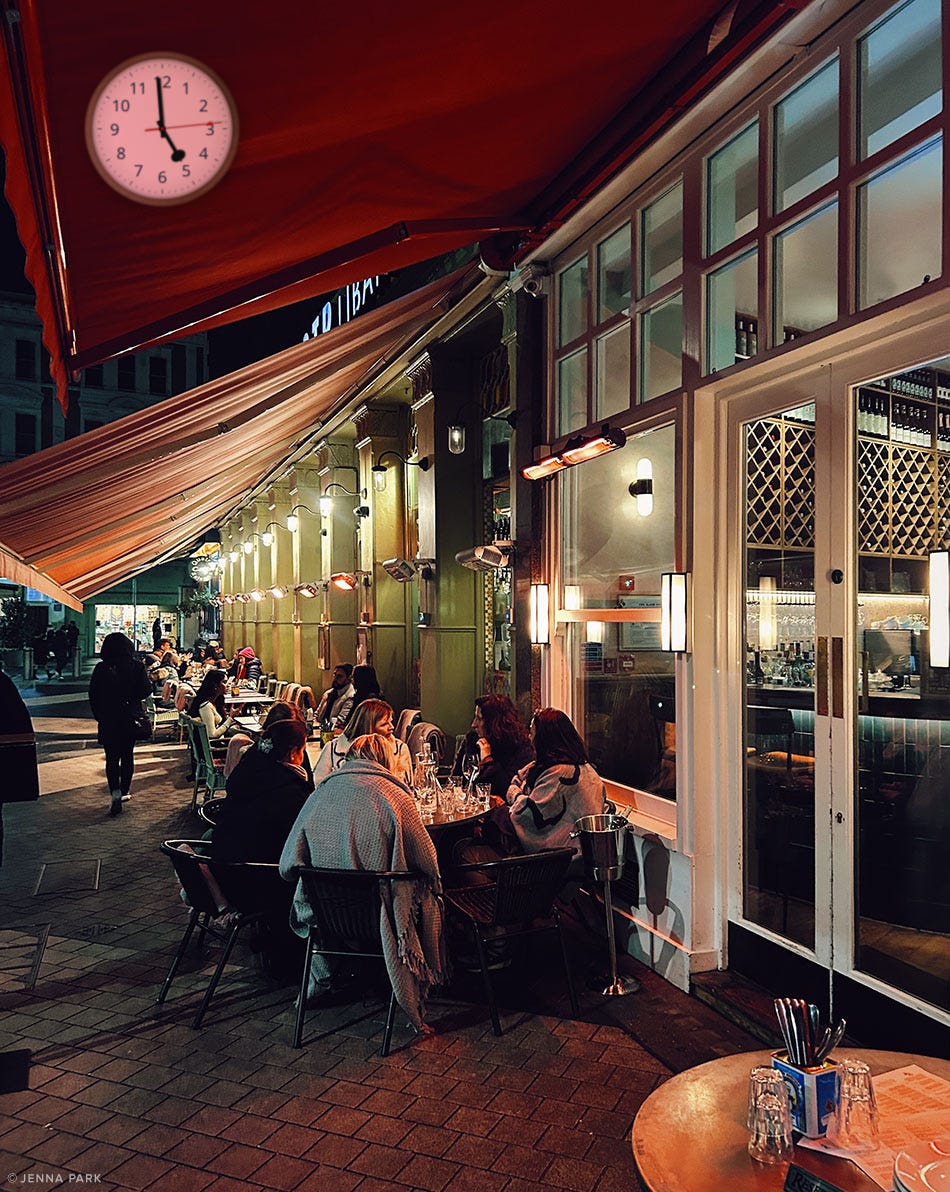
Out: 4h59m14s
